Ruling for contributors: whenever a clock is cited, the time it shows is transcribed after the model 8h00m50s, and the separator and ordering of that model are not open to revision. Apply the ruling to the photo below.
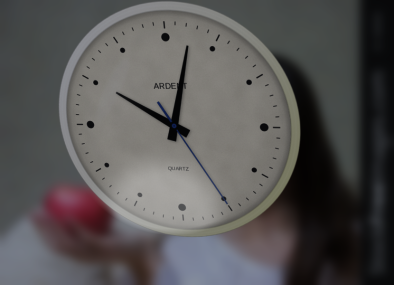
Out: 10h02m25s
